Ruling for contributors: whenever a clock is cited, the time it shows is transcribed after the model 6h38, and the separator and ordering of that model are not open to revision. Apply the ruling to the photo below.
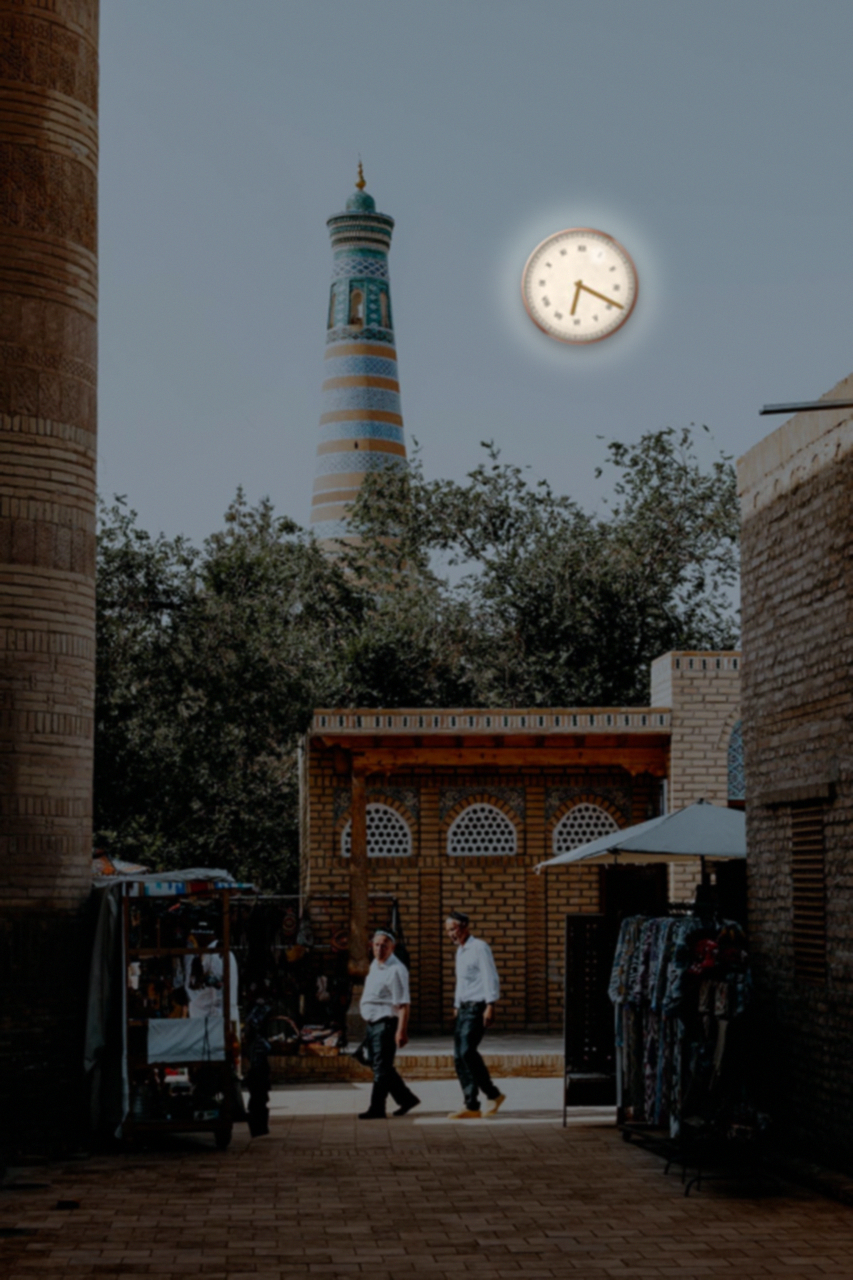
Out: 6h19
